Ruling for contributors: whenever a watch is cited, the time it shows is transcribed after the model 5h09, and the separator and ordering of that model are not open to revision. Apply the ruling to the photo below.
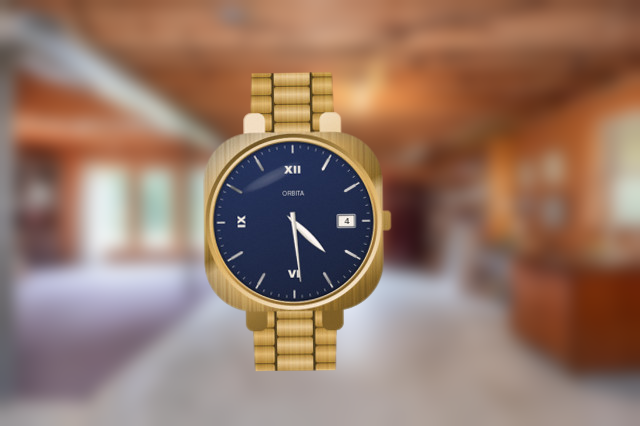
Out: 4h29
